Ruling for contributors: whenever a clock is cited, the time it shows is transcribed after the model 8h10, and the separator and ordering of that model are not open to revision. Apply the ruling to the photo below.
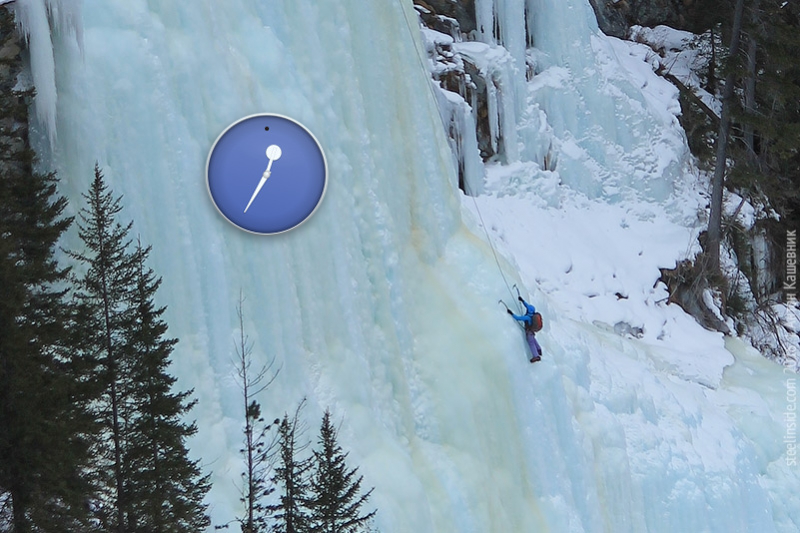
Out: 12h35
